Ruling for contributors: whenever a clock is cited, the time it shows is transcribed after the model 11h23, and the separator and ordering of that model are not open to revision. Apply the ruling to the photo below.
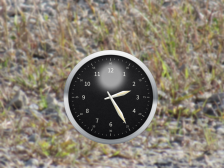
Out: 2h25
